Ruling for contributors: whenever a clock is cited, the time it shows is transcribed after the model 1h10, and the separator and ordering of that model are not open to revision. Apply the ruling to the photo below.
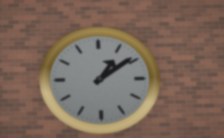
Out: 1h09
